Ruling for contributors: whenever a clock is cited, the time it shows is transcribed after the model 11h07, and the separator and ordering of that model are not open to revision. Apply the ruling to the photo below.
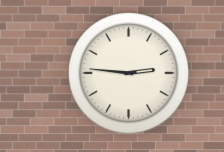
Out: 2h46
